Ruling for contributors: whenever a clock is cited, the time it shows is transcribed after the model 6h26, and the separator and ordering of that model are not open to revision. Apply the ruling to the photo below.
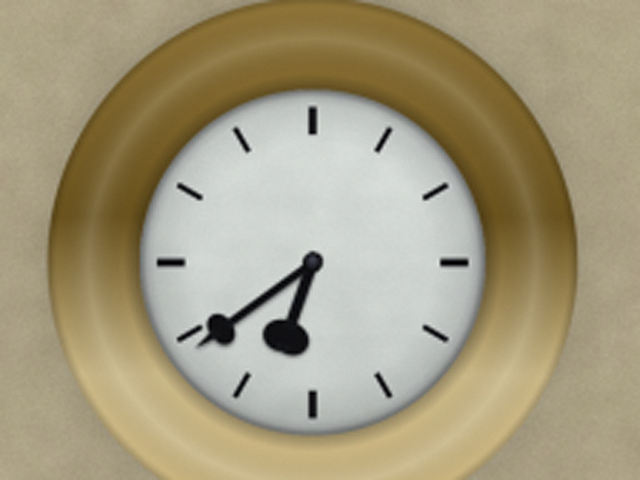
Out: 6h39
